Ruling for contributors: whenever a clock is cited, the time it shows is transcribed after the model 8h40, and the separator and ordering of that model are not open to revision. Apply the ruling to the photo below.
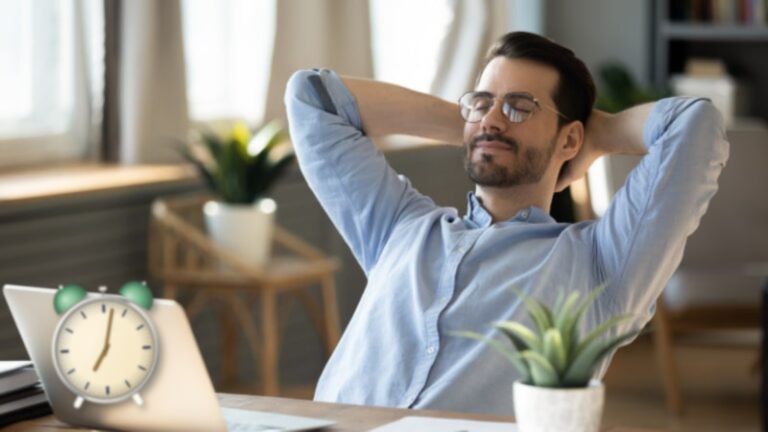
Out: 7h02
